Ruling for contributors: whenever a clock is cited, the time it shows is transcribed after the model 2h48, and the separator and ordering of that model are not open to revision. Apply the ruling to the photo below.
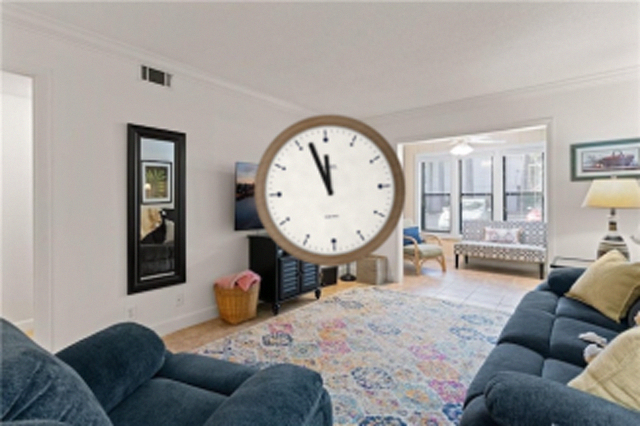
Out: 11h57
